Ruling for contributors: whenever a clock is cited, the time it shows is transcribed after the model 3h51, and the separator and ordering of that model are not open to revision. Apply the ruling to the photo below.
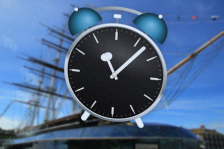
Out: 11h07
